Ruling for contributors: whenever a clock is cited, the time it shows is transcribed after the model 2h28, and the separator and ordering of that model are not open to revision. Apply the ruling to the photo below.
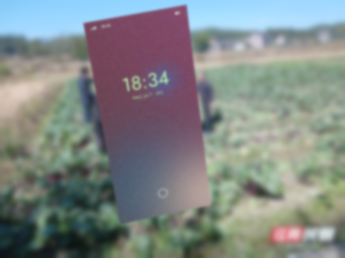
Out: 18h34
